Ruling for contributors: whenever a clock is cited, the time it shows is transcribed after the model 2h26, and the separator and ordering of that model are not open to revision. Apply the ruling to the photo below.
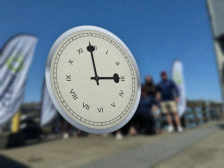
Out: 2h59
